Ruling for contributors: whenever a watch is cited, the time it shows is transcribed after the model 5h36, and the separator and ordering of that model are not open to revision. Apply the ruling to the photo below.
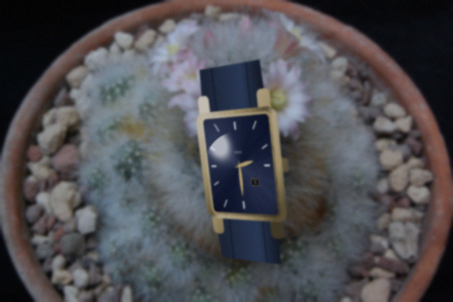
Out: 2h30
